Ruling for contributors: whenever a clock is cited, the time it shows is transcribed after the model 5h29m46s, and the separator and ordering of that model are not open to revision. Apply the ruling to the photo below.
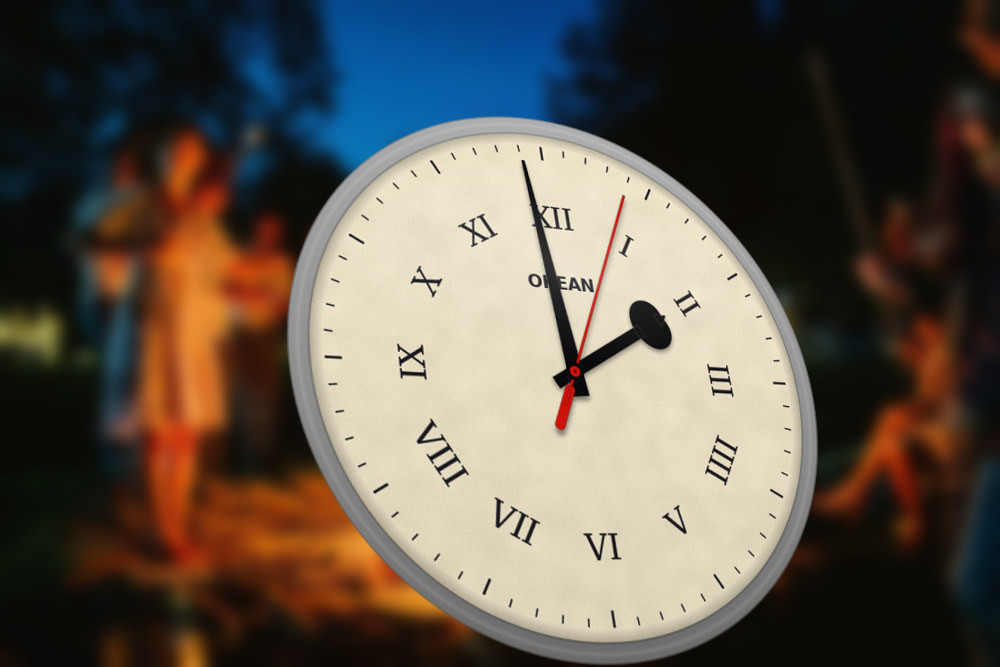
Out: 1h59m04s
